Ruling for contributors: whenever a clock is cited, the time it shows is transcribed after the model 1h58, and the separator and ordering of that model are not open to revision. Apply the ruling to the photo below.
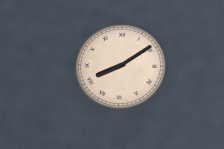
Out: 8h09
